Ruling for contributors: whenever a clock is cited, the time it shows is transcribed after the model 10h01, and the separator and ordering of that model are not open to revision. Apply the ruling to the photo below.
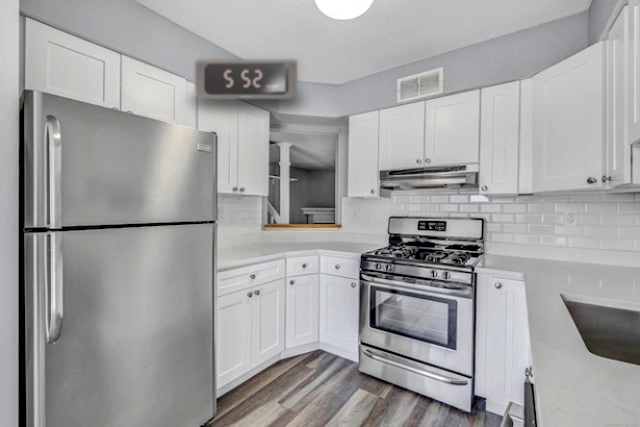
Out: 5h52
